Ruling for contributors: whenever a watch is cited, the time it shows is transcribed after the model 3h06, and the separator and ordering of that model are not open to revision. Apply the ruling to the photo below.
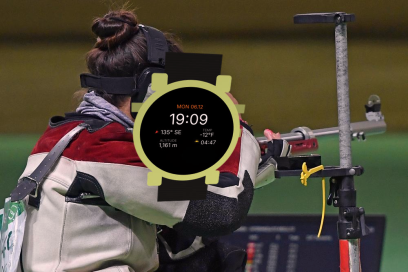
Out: 19h09
